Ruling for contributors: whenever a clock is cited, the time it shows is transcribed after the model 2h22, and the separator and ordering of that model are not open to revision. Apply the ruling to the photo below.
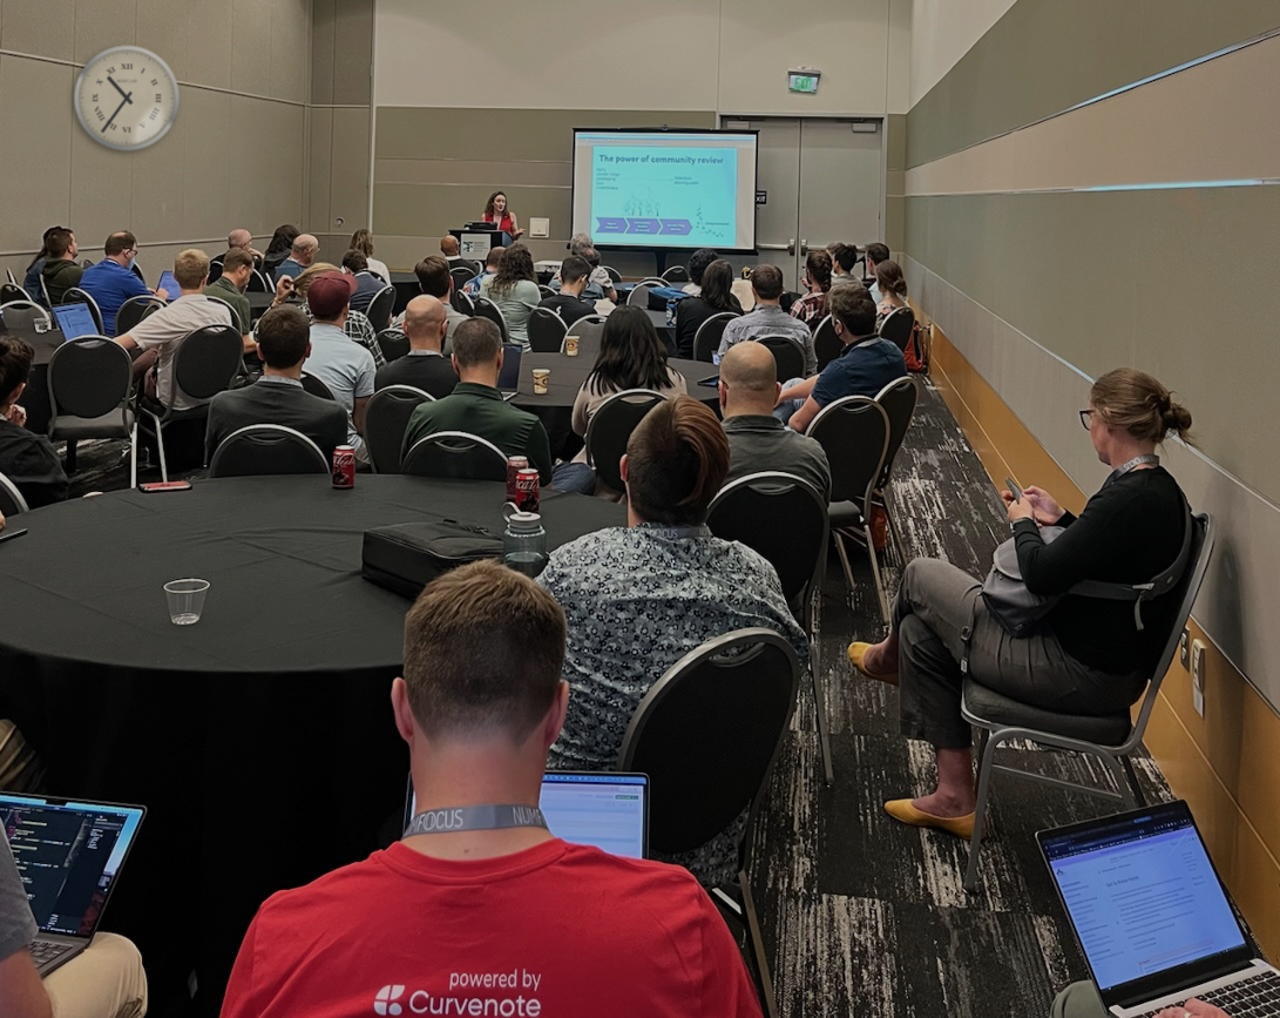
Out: 10h36
